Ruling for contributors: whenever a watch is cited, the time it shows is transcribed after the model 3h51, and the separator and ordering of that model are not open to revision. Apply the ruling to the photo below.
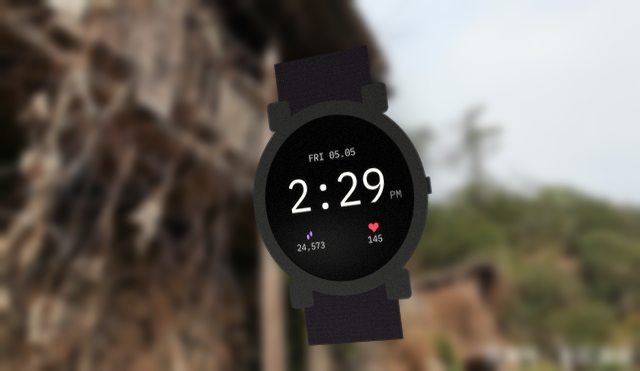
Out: 2h29
